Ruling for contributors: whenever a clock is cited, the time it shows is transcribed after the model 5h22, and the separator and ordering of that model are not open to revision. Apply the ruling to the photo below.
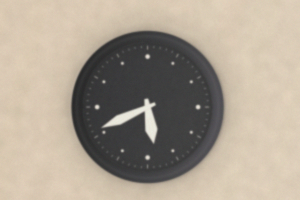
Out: 5h41
